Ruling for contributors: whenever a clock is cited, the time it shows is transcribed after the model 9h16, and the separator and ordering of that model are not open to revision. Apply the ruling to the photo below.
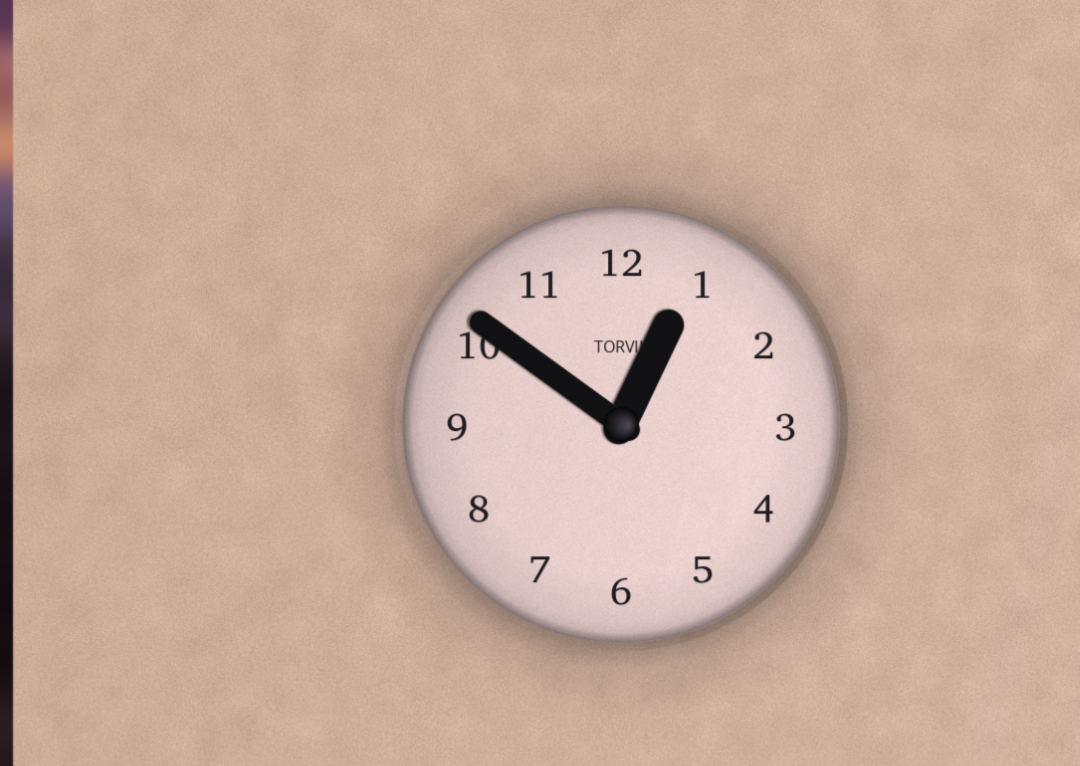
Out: 12h51
